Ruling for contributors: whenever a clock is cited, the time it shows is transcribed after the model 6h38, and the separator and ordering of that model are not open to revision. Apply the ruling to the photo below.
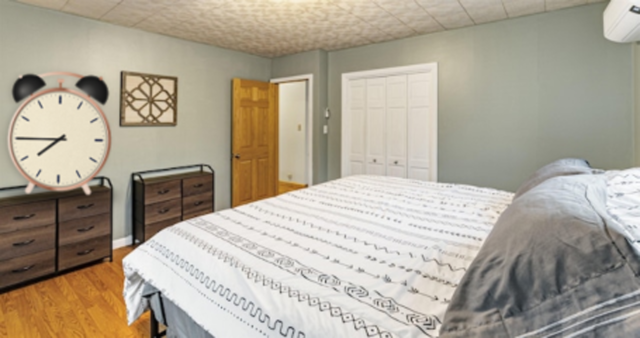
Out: 7h45
